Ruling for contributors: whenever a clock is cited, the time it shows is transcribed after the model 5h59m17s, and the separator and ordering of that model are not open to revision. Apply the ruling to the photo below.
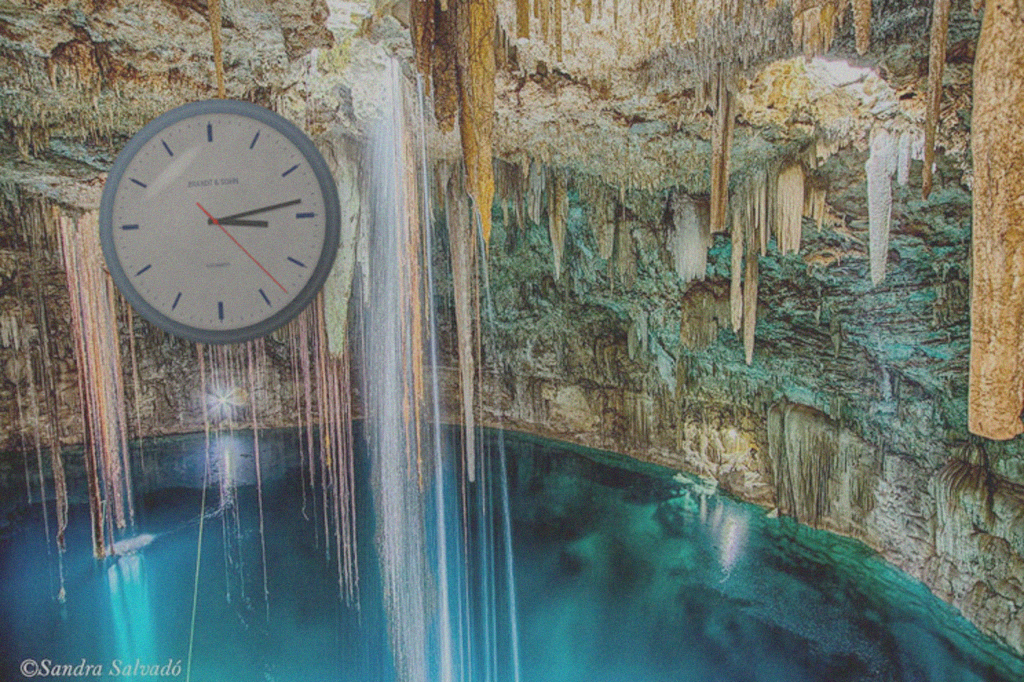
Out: 3h13m23s
